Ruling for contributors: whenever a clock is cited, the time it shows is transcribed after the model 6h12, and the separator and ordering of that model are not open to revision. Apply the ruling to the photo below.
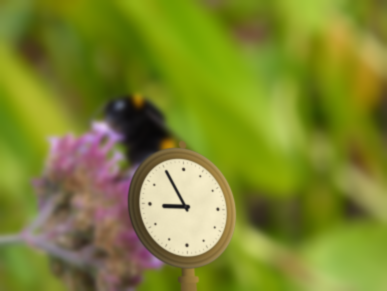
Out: 8h55
